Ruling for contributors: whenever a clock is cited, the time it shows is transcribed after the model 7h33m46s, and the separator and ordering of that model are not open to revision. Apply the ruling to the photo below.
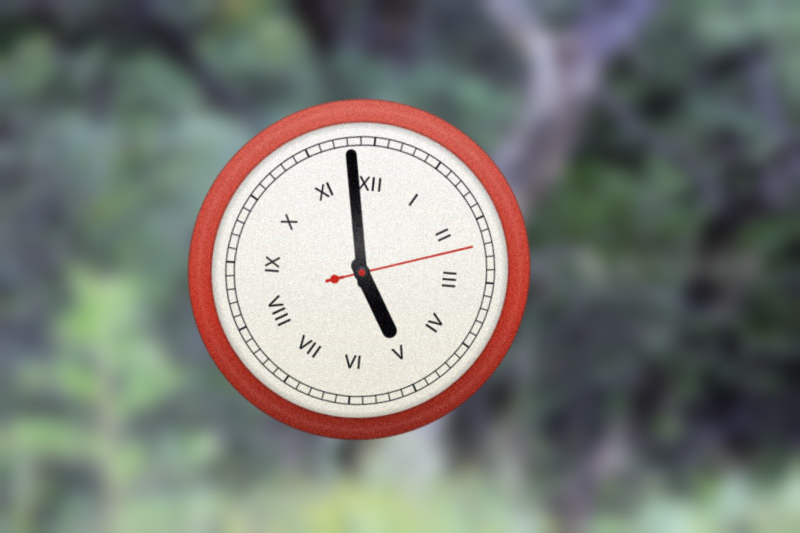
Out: 4h58m12s
